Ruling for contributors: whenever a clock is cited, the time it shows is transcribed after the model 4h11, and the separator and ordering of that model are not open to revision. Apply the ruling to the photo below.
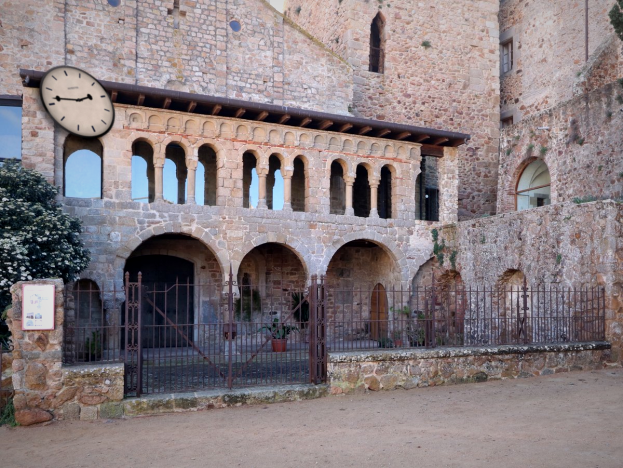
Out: 2h47
